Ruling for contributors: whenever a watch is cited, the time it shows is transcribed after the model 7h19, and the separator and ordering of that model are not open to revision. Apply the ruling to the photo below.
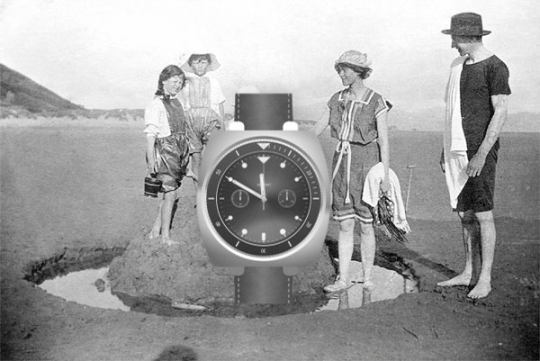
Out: 11h50
